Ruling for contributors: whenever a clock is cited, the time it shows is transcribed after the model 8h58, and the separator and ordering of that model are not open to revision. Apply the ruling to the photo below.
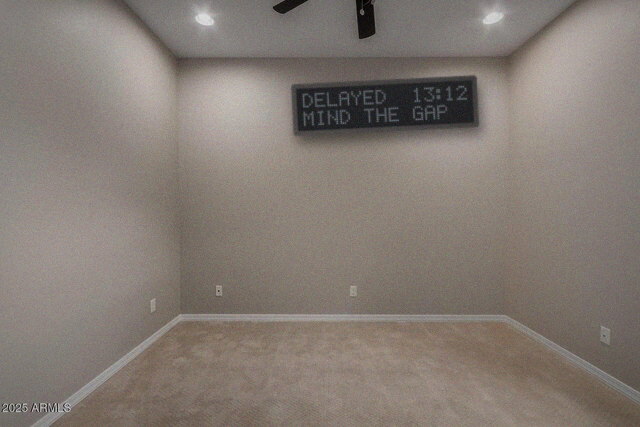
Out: 13h12
